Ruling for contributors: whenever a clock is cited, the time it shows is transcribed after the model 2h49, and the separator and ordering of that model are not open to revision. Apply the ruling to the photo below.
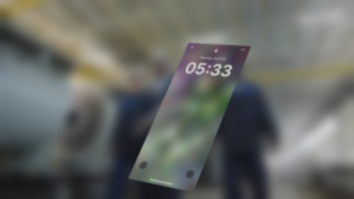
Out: 5h33
